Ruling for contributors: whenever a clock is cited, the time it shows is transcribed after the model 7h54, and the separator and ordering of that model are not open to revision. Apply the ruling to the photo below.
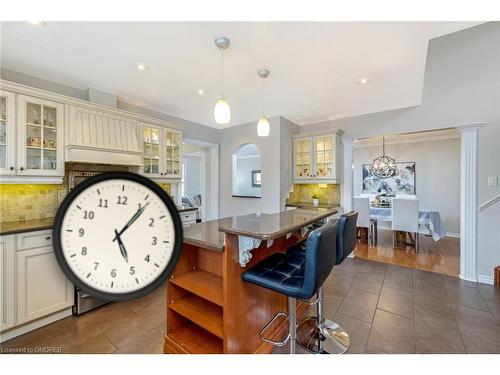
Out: 5h06
